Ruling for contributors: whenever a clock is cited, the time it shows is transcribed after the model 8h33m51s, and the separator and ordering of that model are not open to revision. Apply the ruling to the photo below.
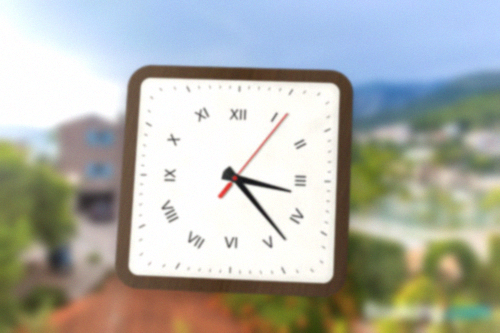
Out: 3h23m06s
